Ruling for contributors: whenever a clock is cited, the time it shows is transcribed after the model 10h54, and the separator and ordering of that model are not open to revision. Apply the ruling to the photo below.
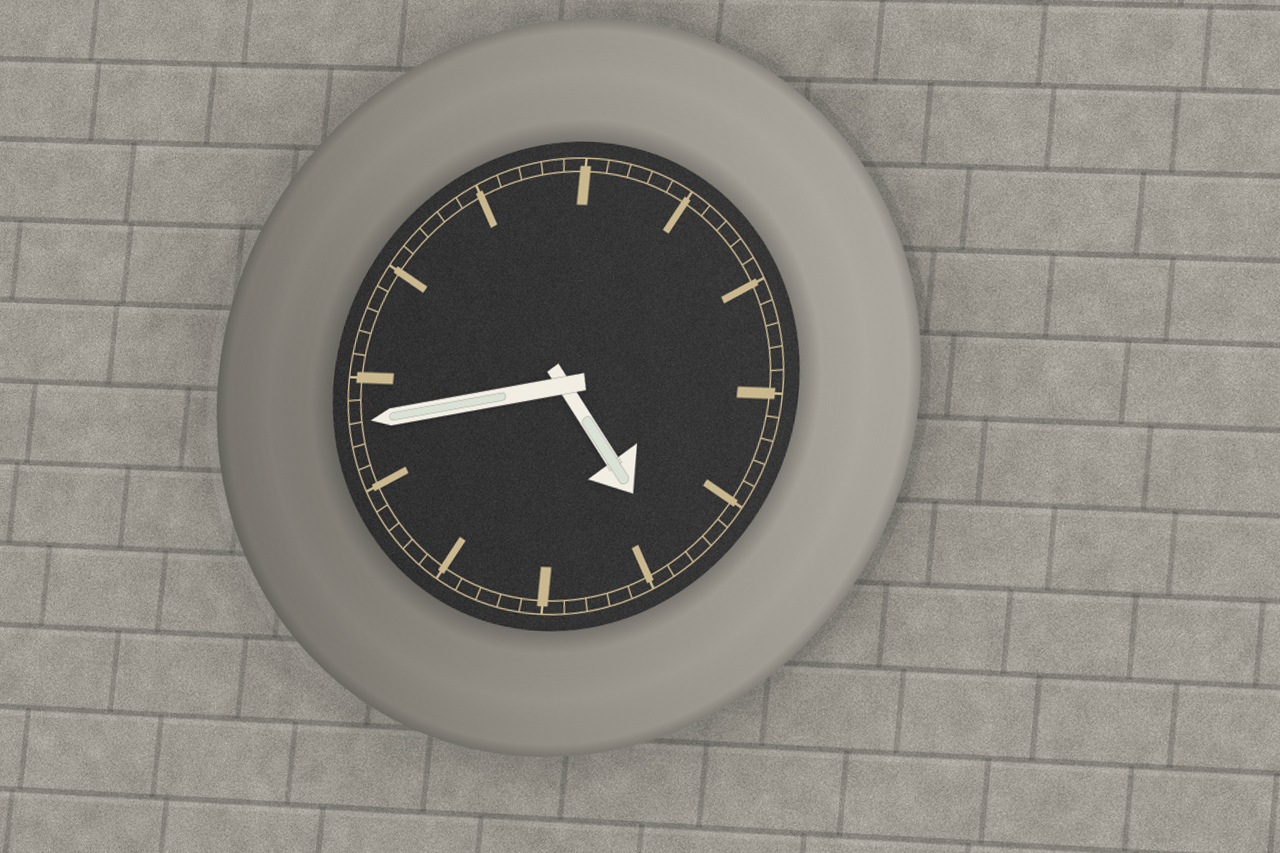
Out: 4h43
